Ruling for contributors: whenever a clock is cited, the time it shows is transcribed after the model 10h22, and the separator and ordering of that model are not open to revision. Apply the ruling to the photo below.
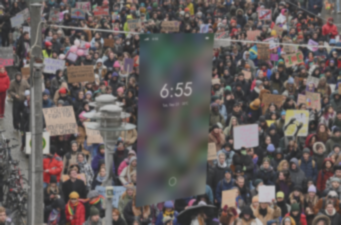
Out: 6h55
